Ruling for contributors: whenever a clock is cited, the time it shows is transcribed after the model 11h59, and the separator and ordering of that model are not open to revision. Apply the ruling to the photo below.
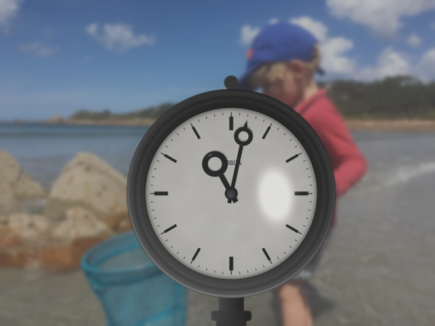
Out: 11h02
